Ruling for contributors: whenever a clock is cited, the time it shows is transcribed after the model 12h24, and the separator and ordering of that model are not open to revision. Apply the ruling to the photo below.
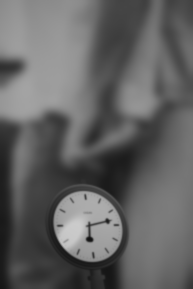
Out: 6h13
